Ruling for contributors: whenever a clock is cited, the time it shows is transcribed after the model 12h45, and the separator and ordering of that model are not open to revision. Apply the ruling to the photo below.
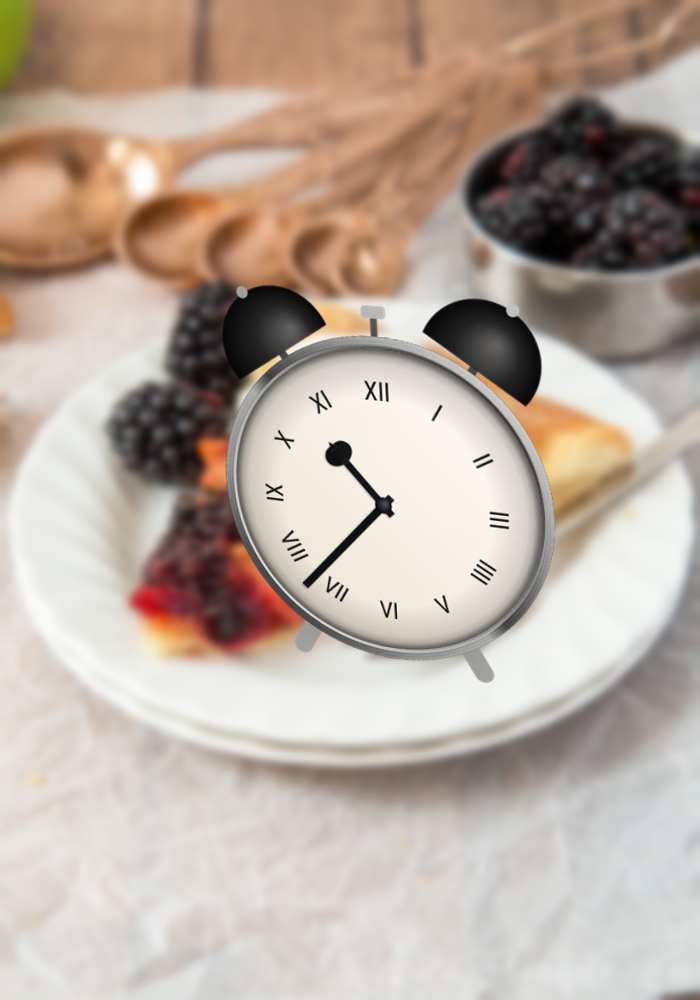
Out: 10h37
